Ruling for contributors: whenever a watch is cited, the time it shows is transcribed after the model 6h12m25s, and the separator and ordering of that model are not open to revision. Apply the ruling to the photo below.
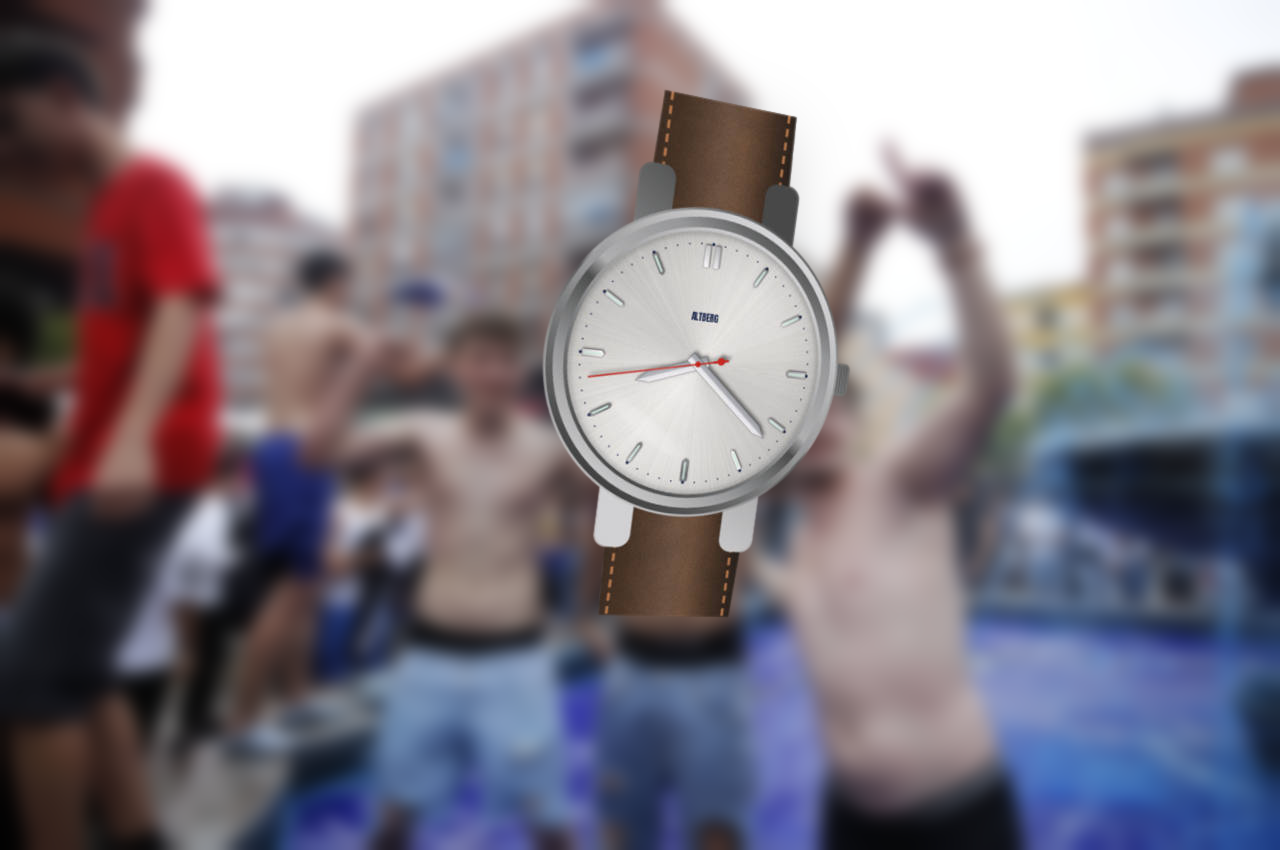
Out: 8h21m43s
